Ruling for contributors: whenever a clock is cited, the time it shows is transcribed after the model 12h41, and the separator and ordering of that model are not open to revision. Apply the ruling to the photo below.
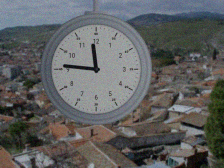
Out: 11h46
